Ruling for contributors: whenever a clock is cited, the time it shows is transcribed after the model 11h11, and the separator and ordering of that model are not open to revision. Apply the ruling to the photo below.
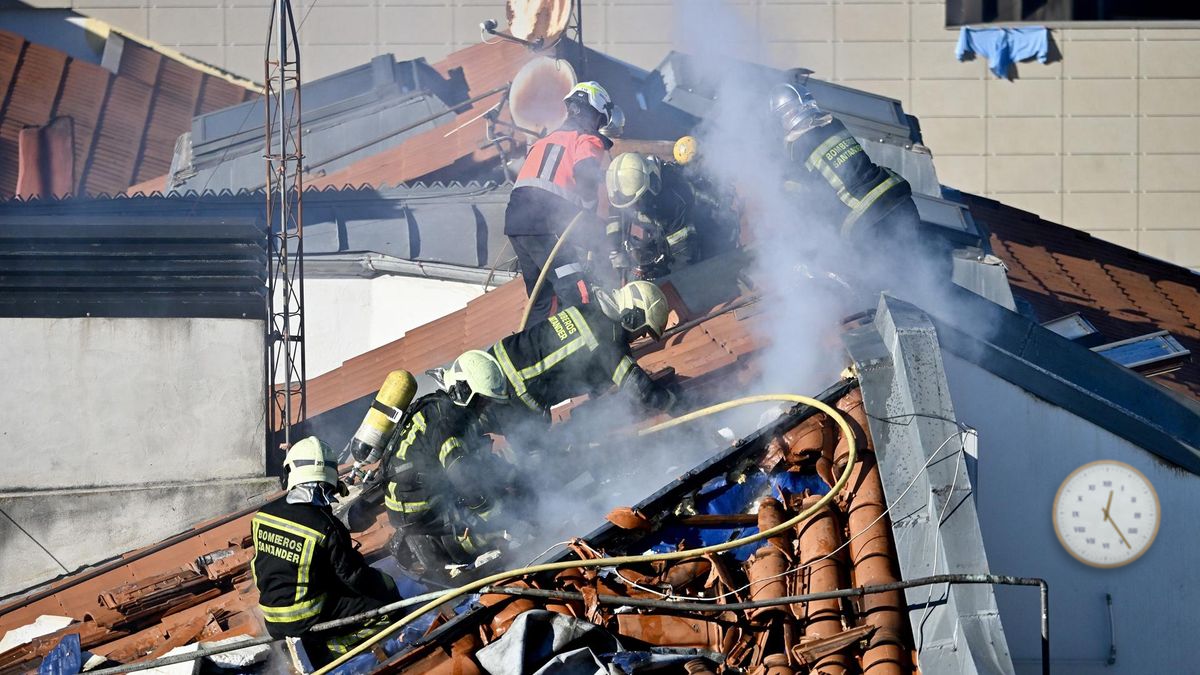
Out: 12h24
